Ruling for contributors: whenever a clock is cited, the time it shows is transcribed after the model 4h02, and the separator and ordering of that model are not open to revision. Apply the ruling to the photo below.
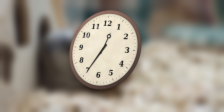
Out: 12h35
